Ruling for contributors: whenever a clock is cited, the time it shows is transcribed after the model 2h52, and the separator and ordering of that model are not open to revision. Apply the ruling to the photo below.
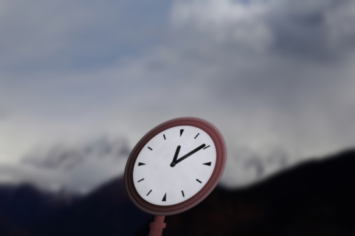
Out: 12h09
